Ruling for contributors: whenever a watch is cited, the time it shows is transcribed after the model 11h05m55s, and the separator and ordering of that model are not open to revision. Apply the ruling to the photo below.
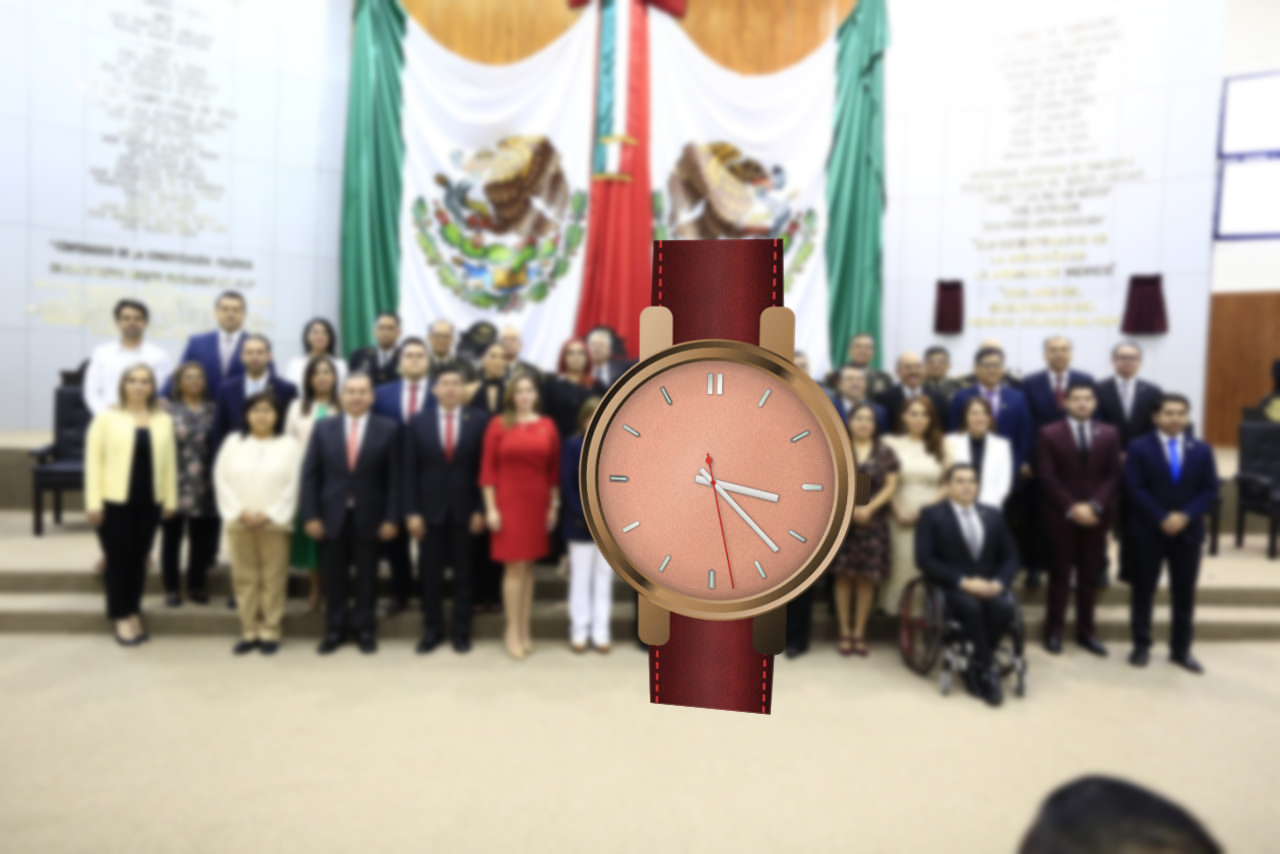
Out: 3h22m28s
